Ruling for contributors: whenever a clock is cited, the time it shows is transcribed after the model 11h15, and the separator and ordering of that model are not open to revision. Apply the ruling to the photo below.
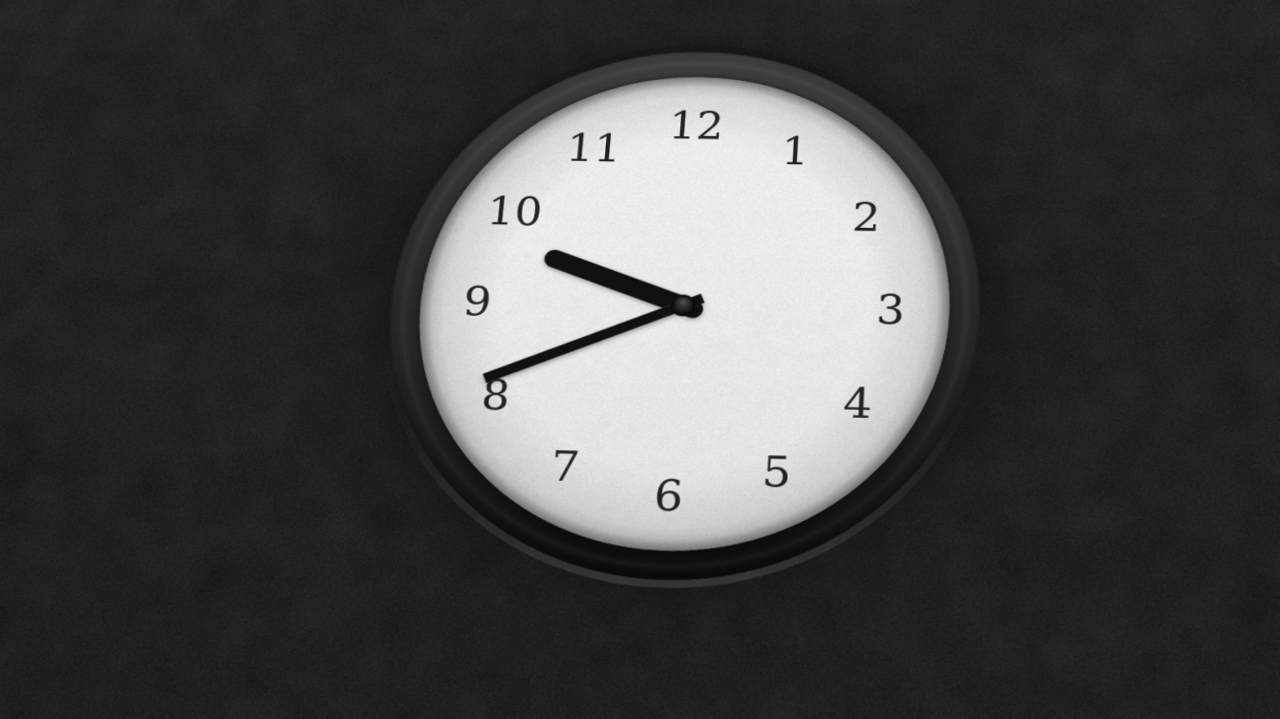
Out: 9h41
